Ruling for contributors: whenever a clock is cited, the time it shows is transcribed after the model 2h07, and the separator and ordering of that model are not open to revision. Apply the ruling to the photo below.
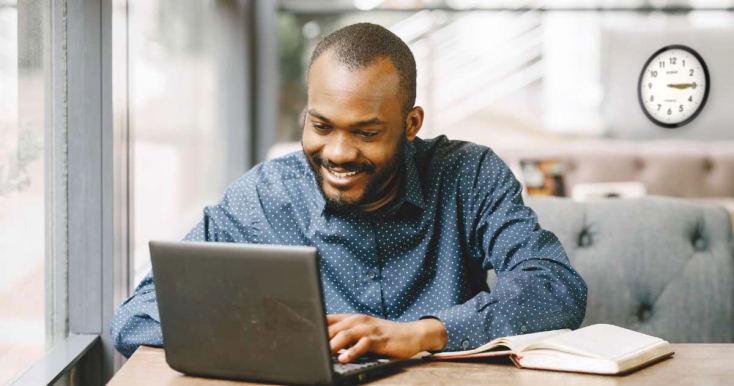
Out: 3h15
